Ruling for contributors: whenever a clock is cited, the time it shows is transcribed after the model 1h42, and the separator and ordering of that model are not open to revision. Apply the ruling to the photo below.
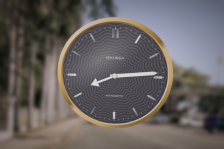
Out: 8h14
